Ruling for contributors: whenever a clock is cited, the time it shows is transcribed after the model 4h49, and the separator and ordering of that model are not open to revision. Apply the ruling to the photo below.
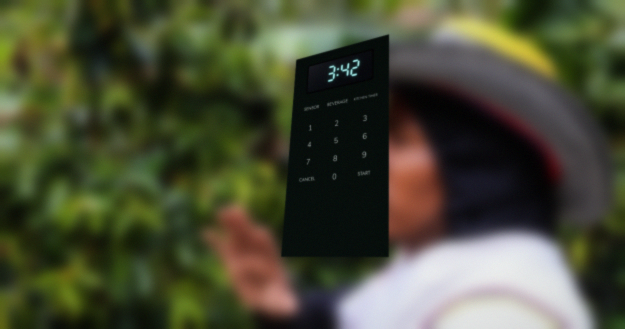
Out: 3h42
